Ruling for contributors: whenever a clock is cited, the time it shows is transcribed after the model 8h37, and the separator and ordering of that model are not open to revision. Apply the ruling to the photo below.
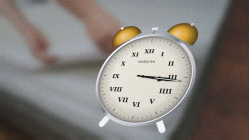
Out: 3h16
